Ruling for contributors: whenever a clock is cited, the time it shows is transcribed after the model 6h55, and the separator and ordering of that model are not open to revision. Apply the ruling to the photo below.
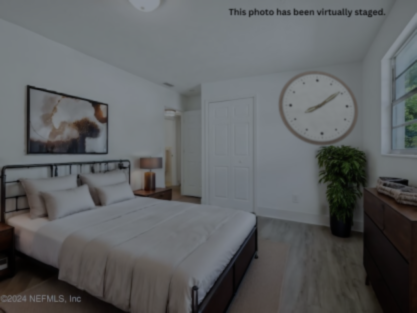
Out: 8h09
